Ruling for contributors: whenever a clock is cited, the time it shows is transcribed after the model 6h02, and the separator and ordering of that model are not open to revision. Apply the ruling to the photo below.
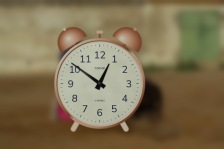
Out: 12h51
